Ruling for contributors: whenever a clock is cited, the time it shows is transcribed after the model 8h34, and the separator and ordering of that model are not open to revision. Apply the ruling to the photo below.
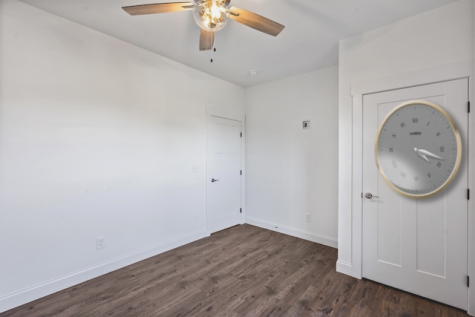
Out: 4h18
